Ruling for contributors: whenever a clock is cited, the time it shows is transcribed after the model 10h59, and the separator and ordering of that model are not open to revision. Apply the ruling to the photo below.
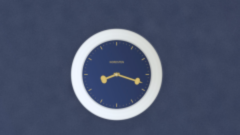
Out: 8h18
